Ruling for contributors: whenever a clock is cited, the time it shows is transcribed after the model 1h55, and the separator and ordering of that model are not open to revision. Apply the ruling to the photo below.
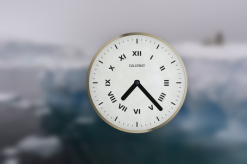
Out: 7h23
